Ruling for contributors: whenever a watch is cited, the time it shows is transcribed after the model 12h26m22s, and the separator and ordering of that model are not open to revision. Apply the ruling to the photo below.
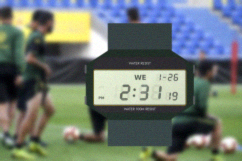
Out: 2h31m19s
